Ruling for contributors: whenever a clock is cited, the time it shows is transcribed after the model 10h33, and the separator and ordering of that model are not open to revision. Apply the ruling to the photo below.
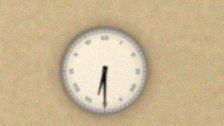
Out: 6h30
